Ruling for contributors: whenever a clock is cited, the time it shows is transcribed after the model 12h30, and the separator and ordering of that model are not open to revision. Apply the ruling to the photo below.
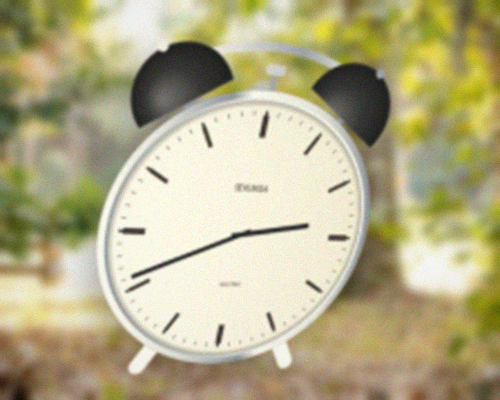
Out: 2h41
